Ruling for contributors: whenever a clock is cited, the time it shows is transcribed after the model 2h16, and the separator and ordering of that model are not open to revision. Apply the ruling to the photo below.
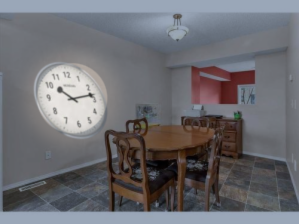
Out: 10h13
